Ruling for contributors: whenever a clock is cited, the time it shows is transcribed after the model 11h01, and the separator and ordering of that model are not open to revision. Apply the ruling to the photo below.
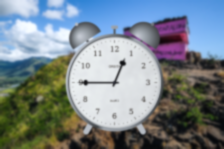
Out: 12h45
